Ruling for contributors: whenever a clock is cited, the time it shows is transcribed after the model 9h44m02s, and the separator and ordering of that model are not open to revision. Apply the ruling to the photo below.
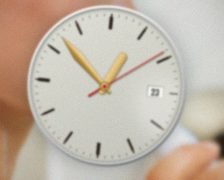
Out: 12h52m09s
